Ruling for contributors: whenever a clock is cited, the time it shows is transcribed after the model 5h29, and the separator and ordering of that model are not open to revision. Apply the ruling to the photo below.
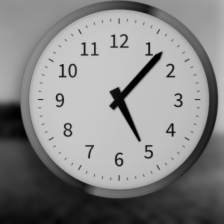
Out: 5h07
